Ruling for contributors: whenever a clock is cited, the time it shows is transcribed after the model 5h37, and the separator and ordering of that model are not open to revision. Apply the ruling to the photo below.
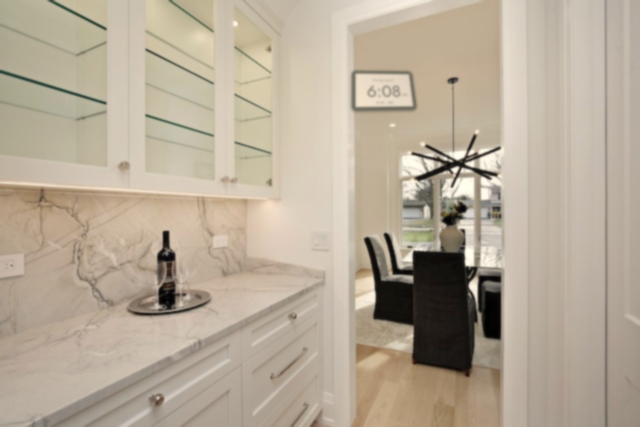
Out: 6h08
